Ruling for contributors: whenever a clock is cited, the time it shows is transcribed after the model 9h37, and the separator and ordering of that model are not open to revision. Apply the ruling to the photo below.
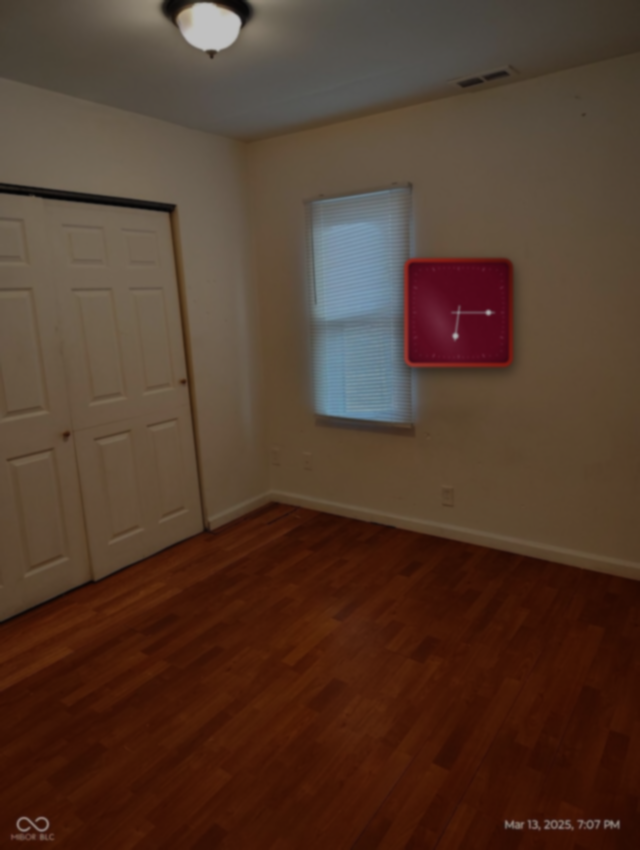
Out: 6h15
